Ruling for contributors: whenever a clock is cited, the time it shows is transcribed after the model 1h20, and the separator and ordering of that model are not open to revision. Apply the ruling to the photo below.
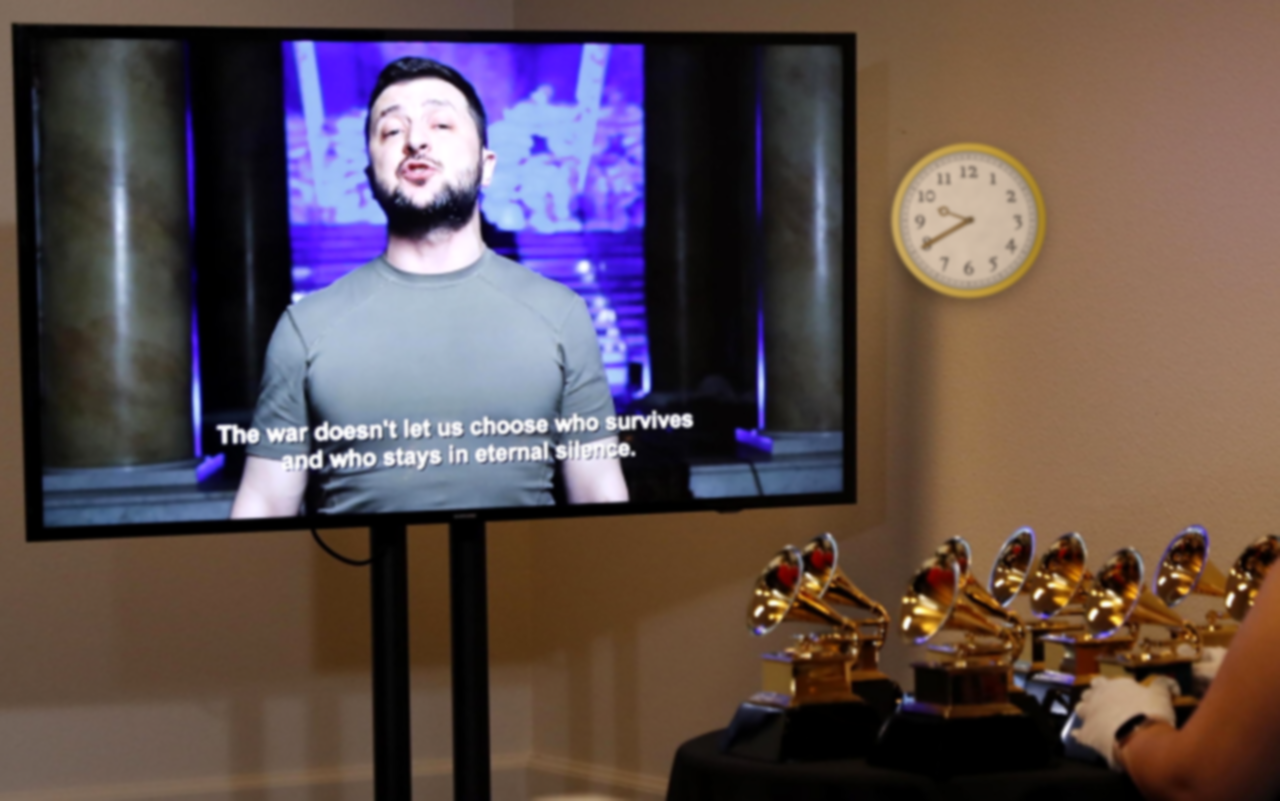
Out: 9h40
